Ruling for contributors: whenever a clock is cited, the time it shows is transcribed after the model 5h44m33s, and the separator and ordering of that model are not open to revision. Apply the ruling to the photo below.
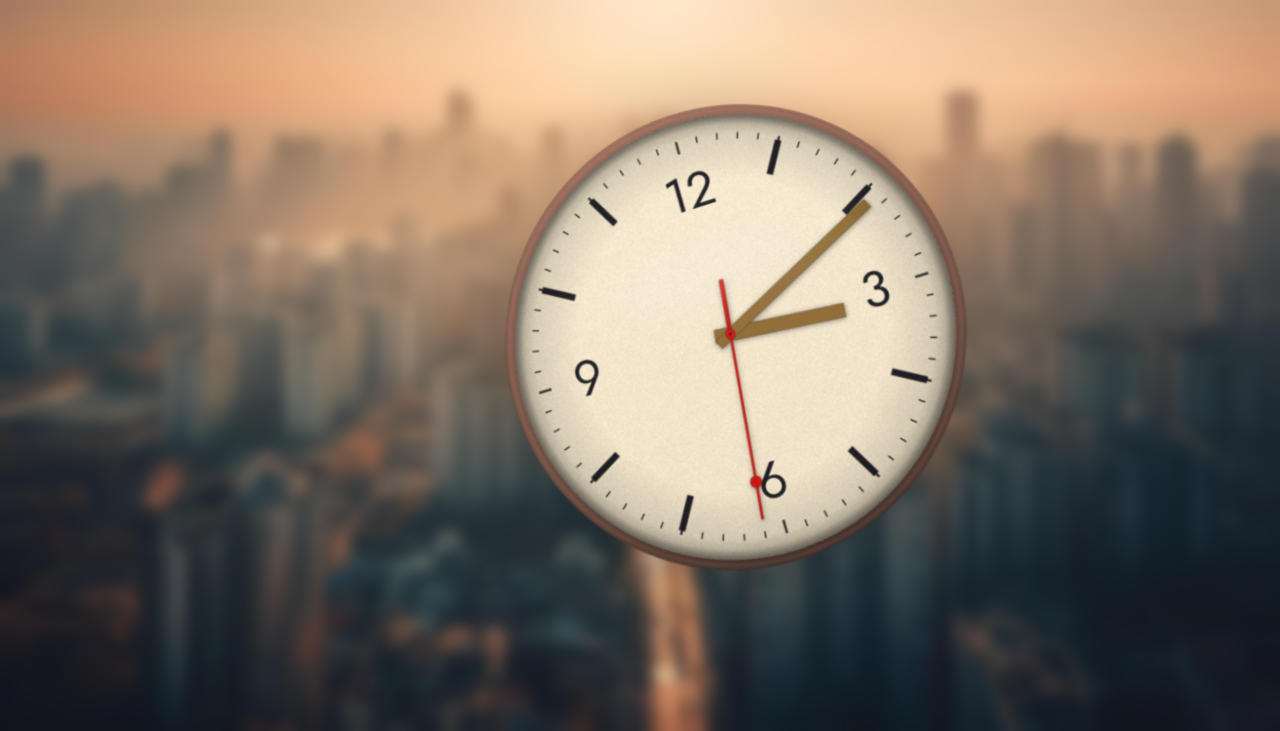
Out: 3h10m31s
